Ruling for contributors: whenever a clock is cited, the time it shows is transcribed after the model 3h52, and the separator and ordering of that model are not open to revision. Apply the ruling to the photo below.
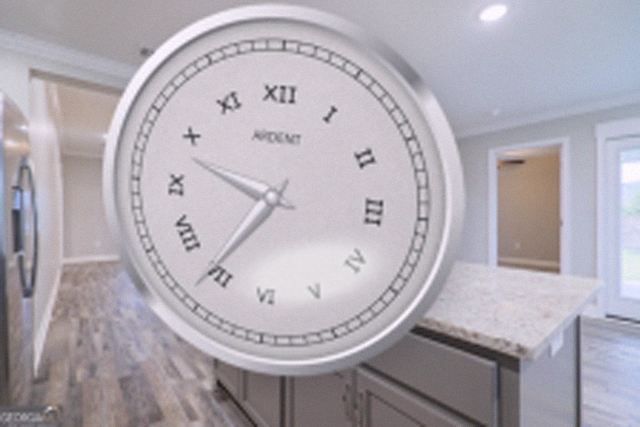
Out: 9h36
